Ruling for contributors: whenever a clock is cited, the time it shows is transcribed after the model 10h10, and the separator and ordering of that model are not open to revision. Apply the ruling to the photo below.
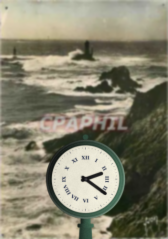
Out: 2h21
